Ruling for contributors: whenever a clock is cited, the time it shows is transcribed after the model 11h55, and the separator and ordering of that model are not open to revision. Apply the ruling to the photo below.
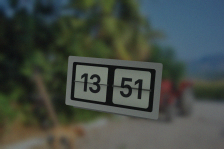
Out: 13h51
